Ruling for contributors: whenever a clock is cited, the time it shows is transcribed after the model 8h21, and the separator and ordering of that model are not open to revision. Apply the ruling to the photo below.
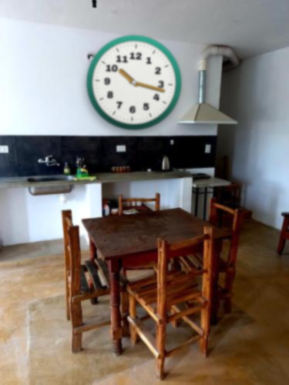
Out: 10h17
